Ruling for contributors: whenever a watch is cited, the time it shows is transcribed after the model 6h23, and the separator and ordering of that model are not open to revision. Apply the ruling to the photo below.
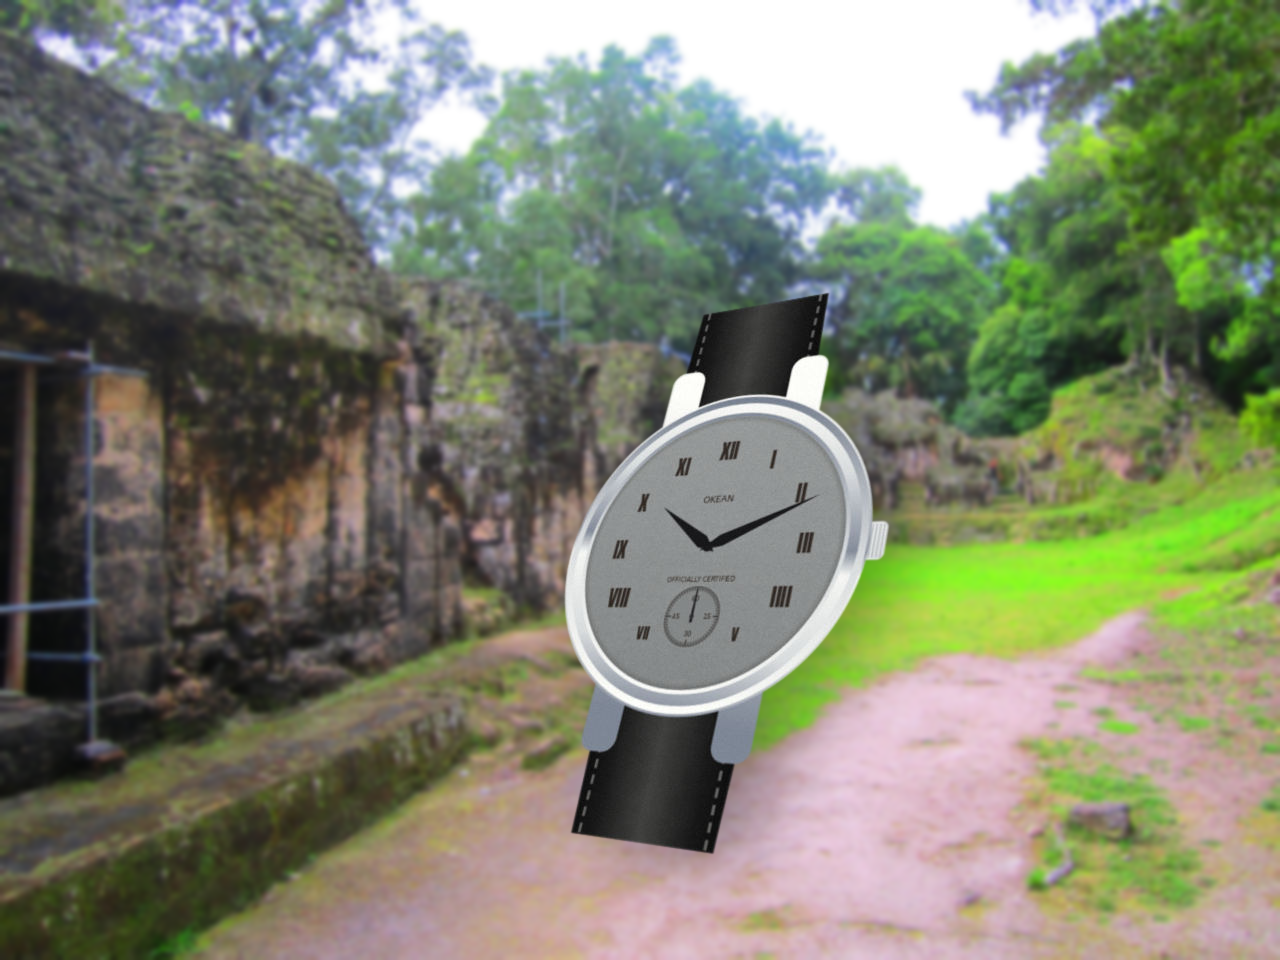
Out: 10h11
